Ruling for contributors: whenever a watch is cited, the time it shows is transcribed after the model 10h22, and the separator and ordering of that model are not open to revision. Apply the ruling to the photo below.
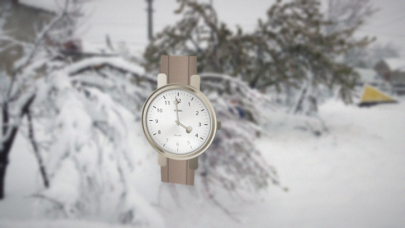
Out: 3h59
